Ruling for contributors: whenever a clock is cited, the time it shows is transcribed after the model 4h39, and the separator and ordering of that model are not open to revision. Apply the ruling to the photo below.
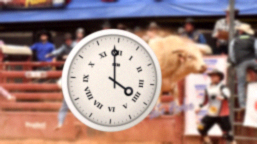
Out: 3h59
